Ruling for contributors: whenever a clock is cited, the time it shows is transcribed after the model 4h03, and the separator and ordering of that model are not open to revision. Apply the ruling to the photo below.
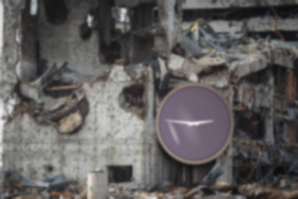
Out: 2h46
